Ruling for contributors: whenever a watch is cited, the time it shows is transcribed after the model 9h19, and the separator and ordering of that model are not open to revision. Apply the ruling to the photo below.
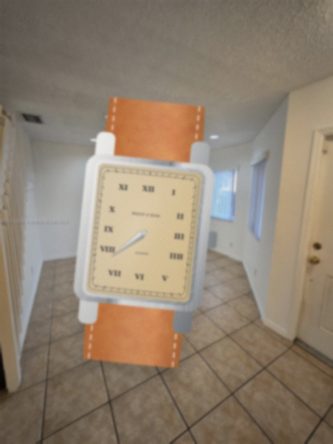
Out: 7h38
